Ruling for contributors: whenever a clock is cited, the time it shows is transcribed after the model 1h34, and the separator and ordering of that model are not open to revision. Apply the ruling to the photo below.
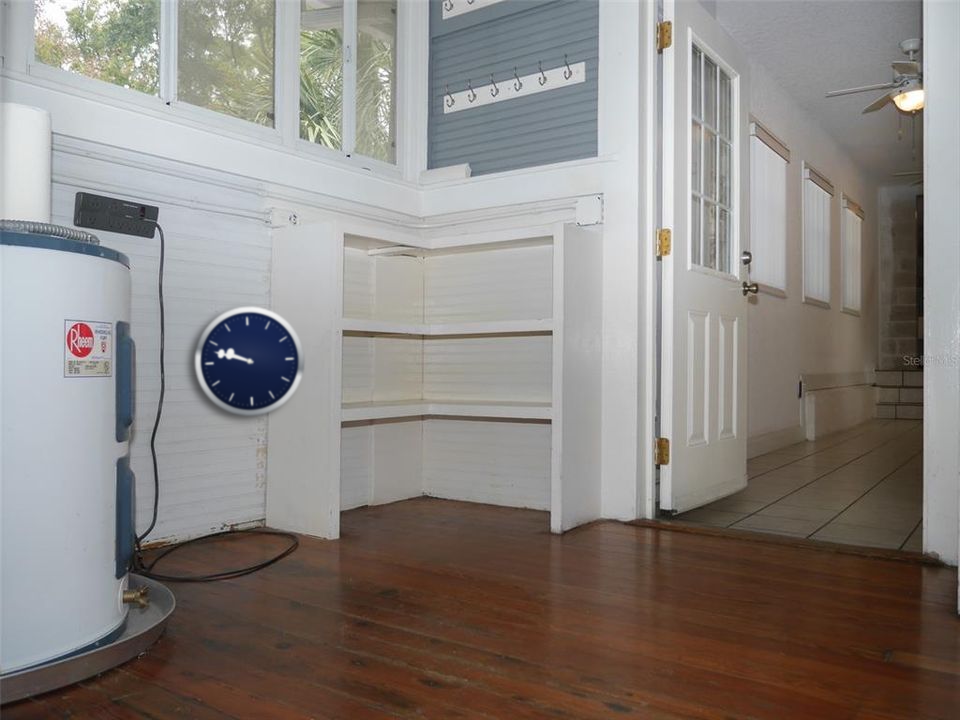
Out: 9h48
